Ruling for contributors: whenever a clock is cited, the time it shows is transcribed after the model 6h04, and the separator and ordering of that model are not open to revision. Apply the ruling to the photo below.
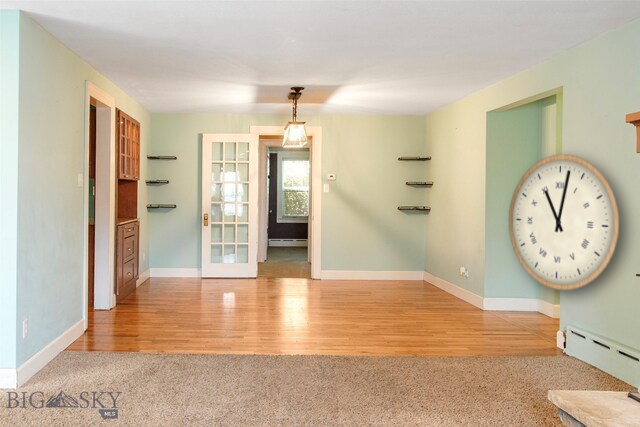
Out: 11h02
